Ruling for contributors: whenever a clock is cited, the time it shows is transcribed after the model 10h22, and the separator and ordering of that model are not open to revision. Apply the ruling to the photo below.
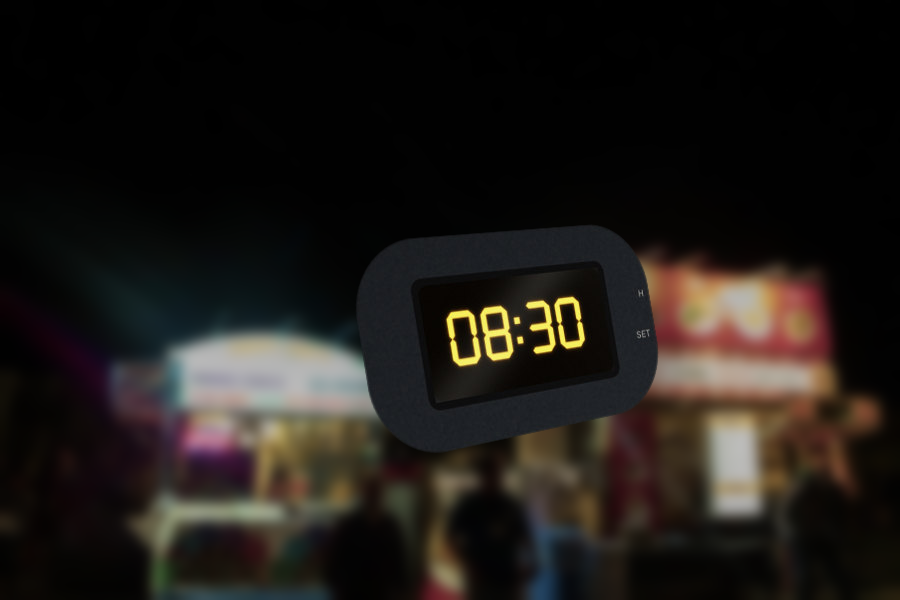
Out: 8h30
